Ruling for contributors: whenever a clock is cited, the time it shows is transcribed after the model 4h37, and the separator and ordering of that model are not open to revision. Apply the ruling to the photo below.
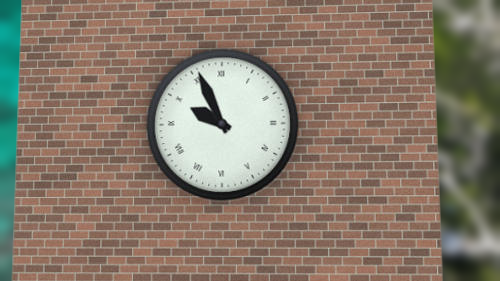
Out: 9h56
